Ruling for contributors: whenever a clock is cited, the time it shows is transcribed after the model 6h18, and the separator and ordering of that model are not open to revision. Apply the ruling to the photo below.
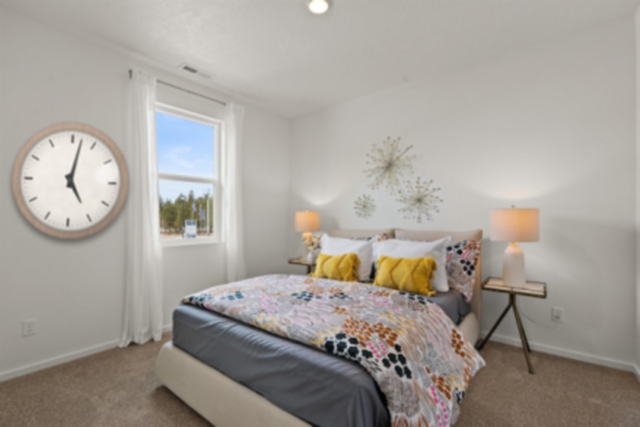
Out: 5h02
